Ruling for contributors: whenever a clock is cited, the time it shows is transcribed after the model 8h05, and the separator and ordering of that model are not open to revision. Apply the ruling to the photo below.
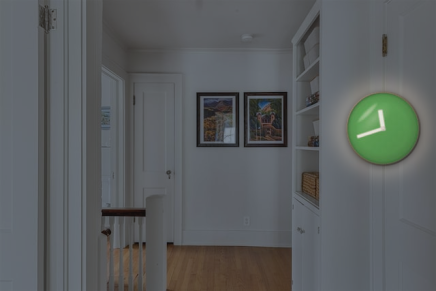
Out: 11h42
